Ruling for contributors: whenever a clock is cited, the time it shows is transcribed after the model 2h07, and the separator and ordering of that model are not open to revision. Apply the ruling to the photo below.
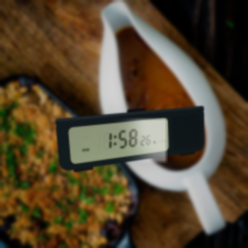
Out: 1h58
